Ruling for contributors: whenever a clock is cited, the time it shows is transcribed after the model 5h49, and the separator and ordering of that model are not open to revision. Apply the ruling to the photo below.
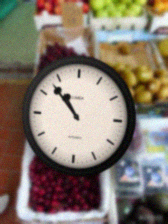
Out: 10h53
